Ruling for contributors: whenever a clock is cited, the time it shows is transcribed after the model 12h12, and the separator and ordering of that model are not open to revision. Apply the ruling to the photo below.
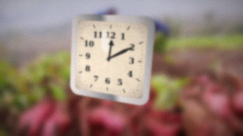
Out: 12h10
